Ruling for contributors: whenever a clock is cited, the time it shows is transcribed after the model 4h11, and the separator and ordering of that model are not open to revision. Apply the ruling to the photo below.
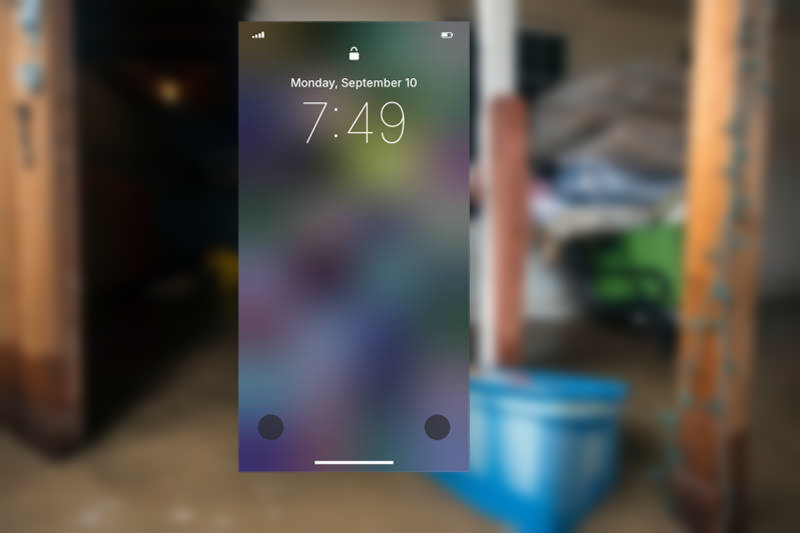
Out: 7h49
